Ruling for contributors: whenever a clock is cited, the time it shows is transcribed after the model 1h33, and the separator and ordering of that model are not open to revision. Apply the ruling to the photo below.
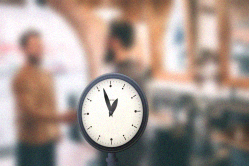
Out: 12h57
